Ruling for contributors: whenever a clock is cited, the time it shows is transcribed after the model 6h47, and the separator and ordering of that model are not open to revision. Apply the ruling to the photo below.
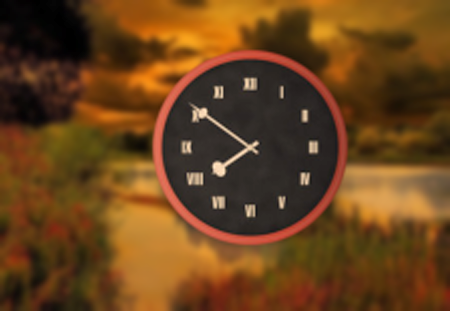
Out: 7h51
